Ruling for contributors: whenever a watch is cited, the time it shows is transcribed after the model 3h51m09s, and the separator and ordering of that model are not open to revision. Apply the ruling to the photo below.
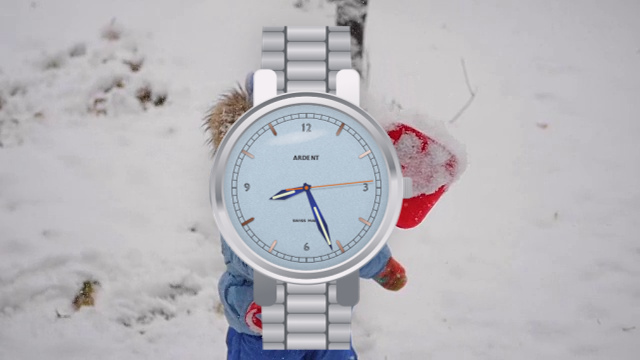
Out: 8h26m14s
